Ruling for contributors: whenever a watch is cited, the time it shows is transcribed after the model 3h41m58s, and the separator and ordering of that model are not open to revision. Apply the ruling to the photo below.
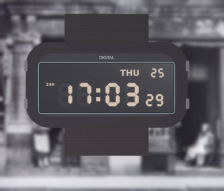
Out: 17h03m29s
